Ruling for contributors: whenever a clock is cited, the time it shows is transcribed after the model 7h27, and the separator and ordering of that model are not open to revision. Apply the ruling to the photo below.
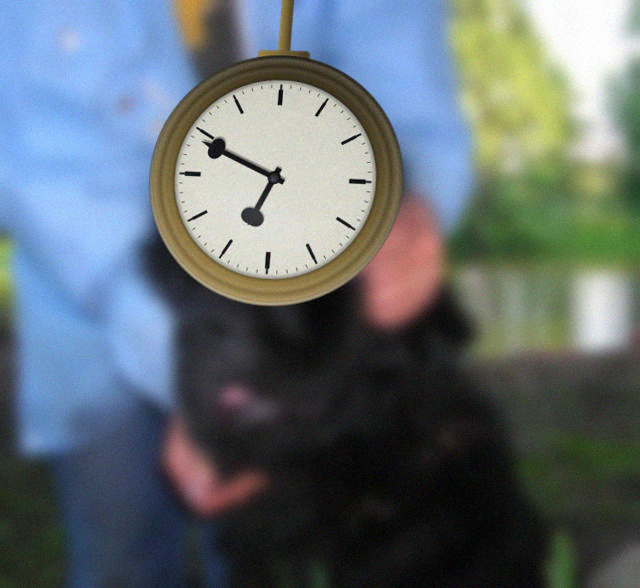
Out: 6h49
